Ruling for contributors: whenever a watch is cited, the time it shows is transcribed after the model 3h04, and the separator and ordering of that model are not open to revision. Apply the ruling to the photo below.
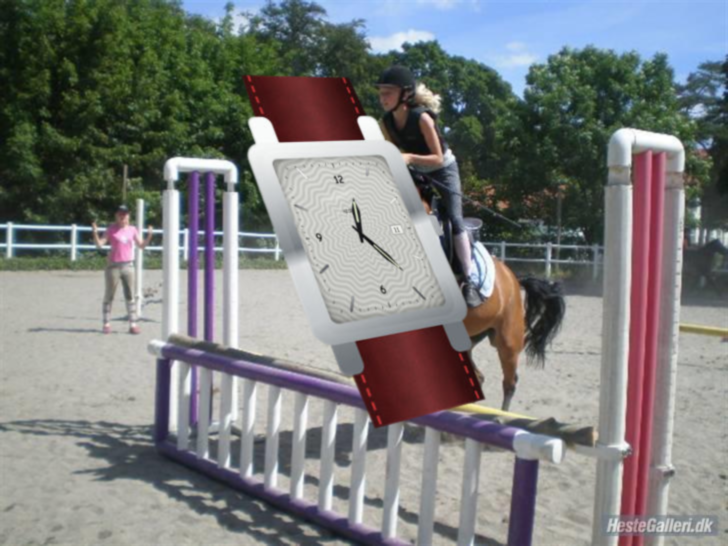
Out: 12h24
